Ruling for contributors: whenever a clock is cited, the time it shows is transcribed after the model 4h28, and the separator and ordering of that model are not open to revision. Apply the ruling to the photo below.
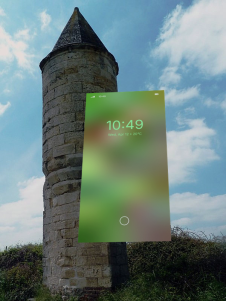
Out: 10h49
